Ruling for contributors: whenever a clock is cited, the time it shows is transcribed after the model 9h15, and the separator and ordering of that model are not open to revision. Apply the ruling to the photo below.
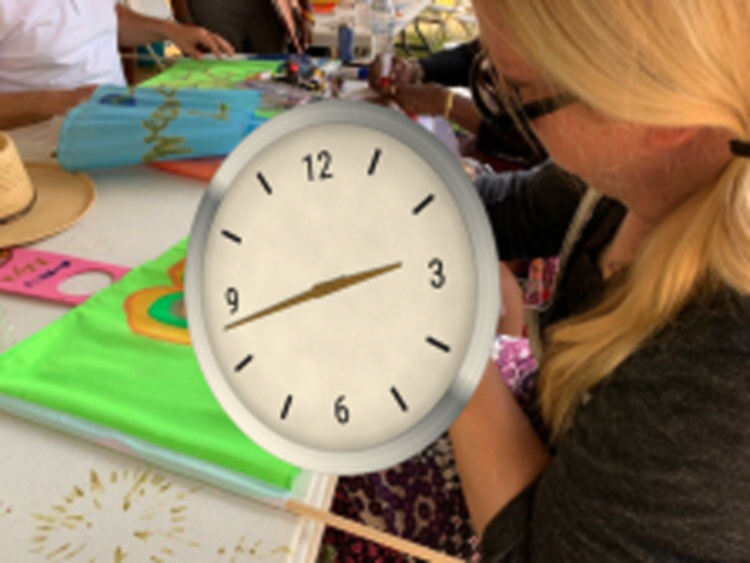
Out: 2h43
